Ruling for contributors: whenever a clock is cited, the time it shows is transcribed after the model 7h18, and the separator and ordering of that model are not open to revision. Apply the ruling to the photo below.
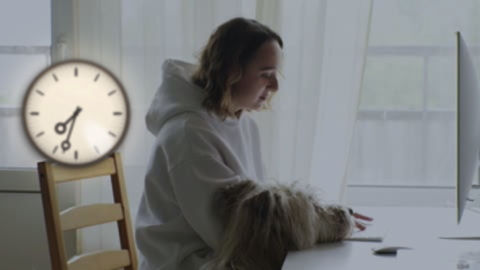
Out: 7h33
